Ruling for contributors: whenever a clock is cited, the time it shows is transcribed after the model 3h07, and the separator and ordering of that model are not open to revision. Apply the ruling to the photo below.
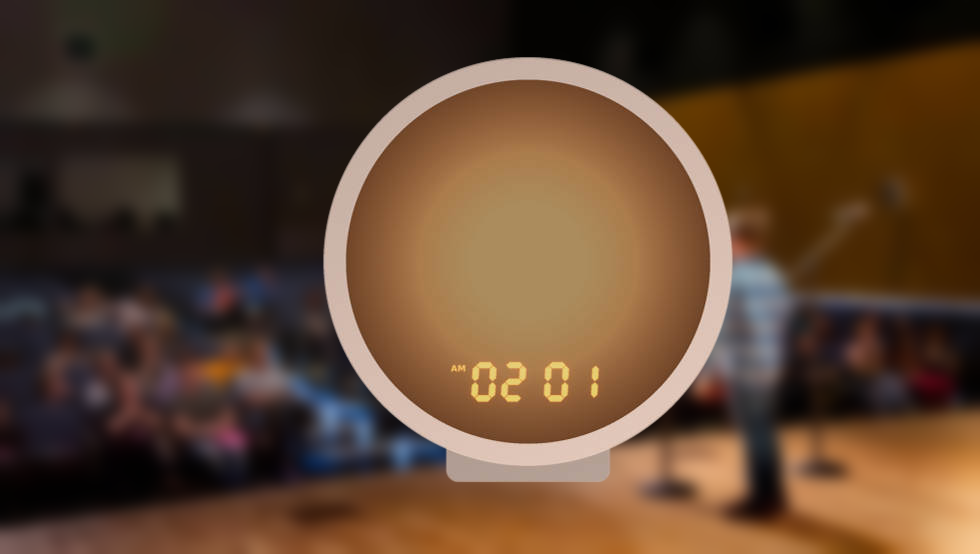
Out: 2h01
